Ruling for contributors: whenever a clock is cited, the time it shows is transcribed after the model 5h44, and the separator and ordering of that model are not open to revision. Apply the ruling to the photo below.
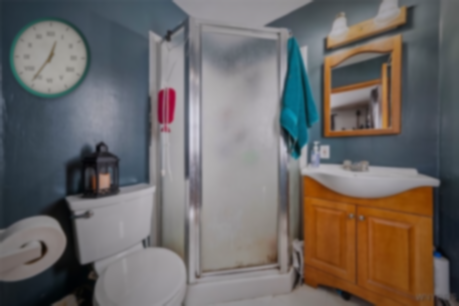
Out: 12h36
